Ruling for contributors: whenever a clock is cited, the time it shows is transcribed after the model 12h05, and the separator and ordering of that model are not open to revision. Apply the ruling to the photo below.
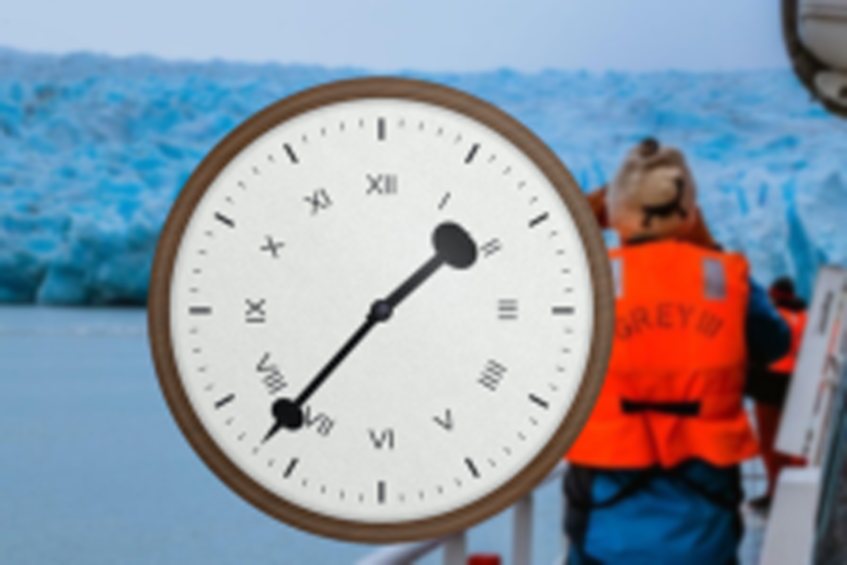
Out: 1h37
